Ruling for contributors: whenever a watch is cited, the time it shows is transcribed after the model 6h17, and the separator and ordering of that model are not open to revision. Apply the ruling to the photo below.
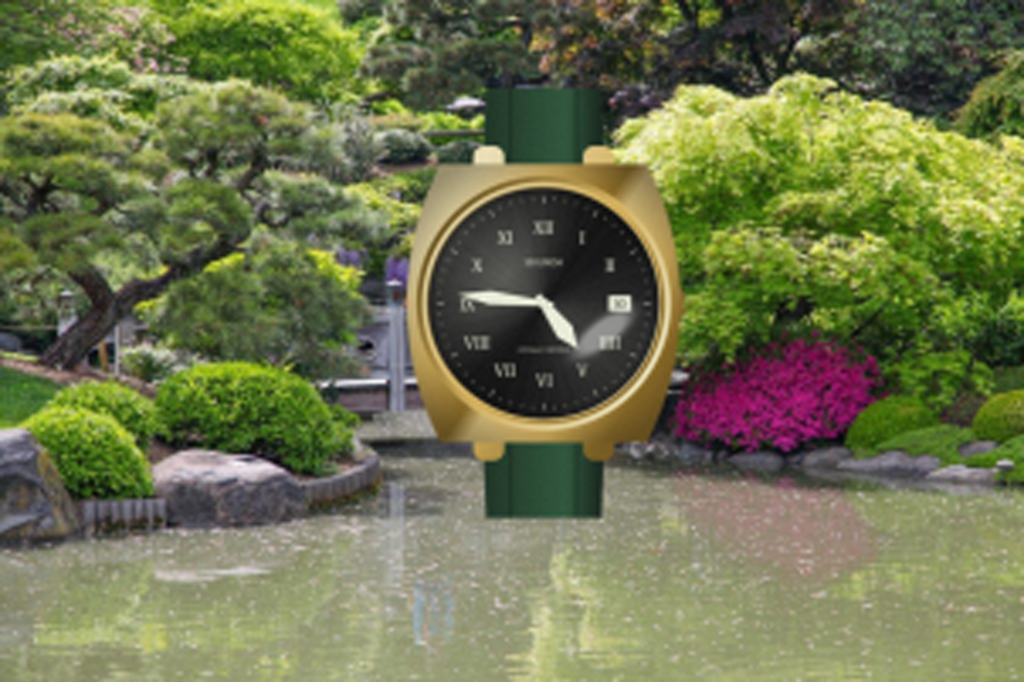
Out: 4h46
